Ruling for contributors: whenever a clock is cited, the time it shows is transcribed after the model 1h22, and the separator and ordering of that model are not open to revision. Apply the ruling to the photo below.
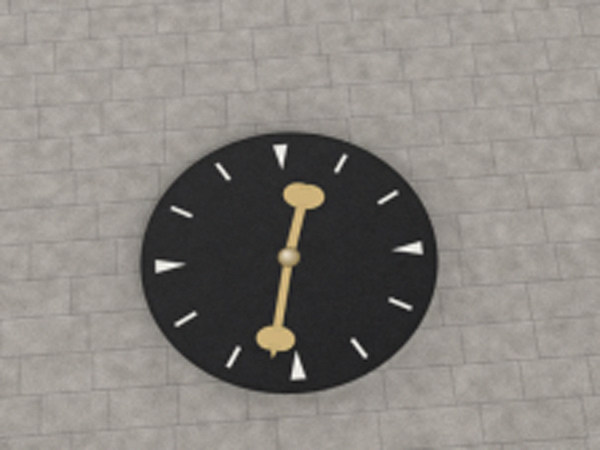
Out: 12h32
